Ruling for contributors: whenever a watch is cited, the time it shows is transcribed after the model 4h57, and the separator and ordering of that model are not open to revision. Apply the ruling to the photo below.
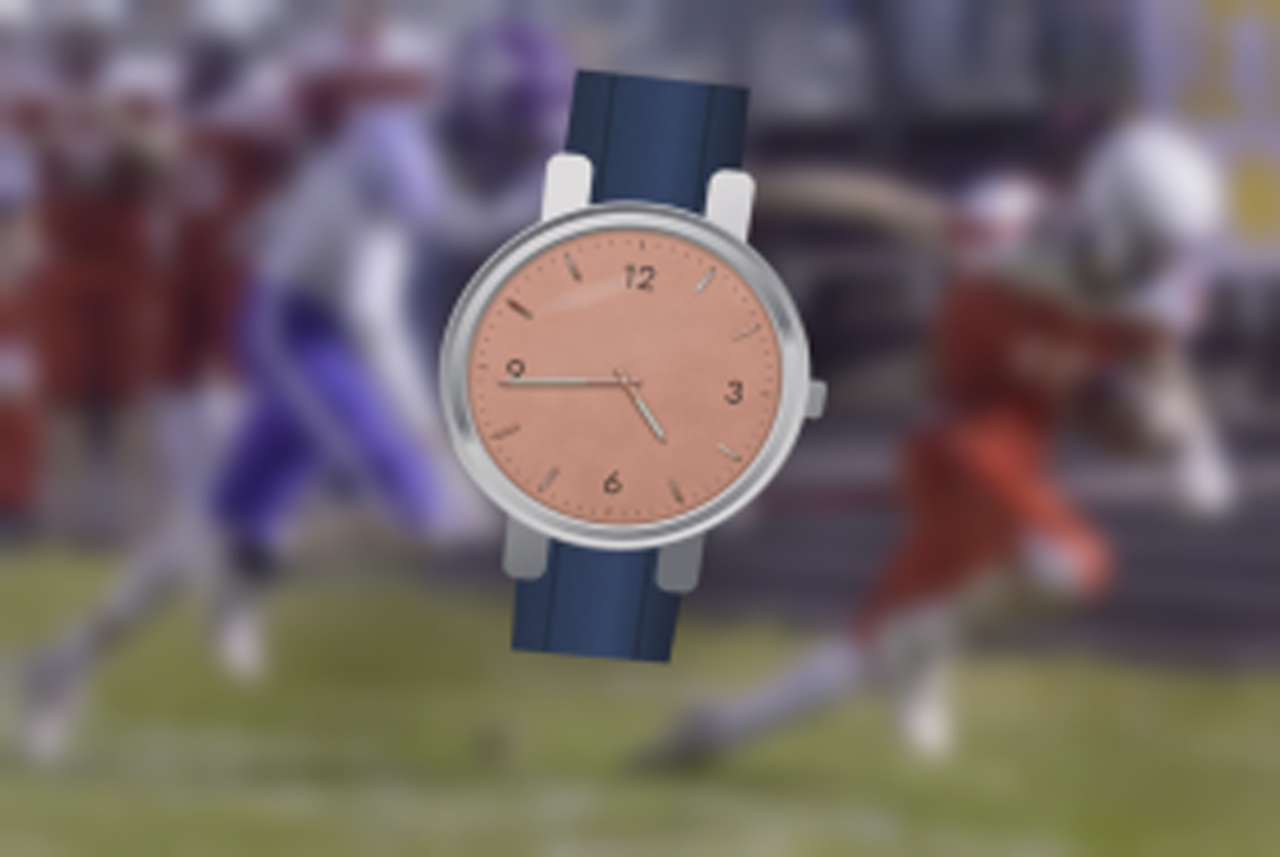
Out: 4h44
